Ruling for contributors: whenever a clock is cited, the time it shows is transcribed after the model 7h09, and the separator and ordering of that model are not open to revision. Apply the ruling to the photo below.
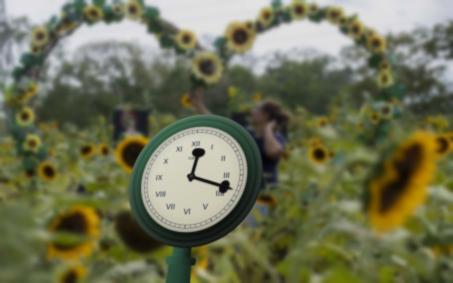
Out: 12h18
